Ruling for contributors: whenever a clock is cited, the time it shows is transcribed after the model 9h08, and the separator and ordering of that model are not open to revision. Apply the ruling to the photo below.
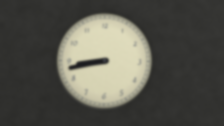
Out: 8h43
